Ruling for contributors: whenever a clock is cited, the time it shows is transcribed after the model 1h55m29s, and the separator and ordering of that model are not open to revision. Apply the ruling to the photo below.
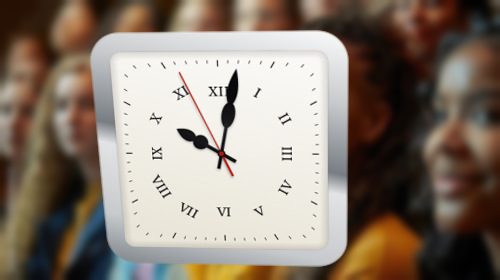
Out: 10h01m56s
